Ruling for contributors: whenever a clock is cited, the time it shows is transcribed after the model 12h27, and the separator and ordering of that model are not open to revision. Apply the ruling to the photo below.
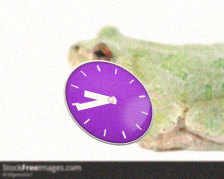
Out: 9h44
